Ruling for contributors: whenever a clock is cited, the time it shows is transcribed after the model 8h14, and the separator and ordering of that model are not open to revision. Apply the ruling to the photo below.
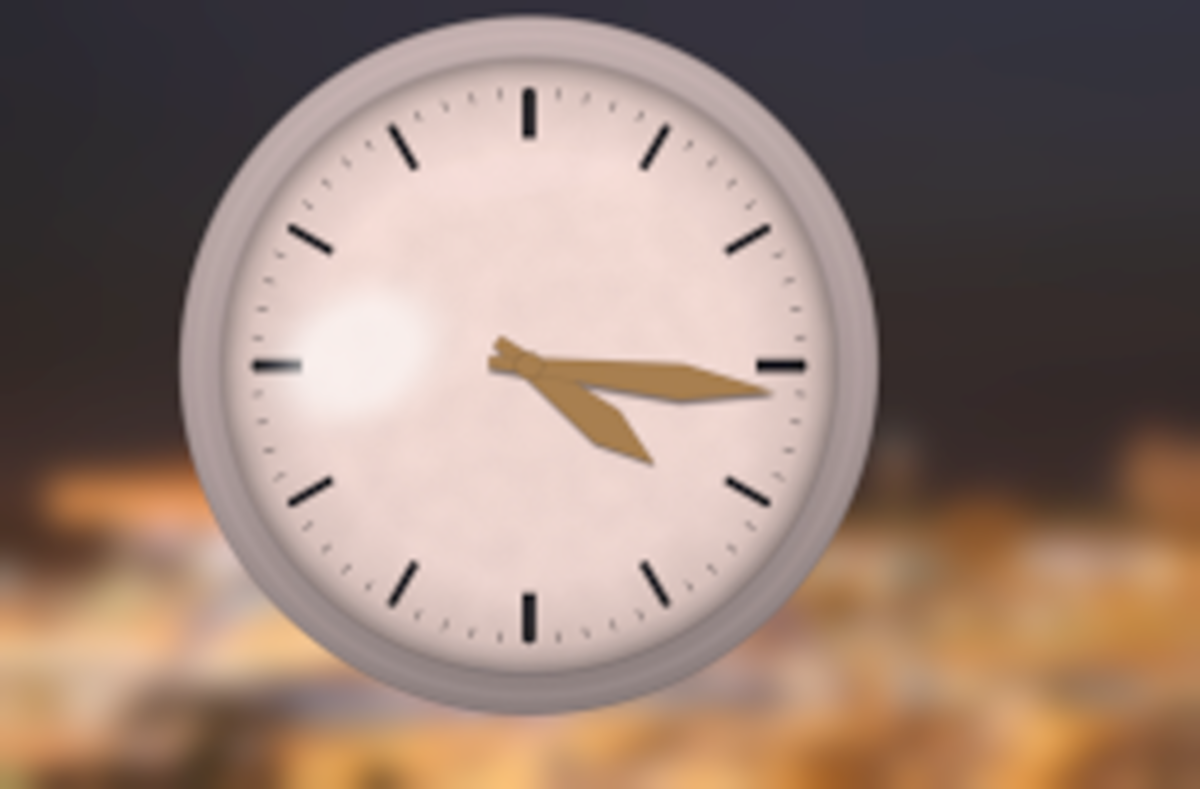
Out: 4h16
